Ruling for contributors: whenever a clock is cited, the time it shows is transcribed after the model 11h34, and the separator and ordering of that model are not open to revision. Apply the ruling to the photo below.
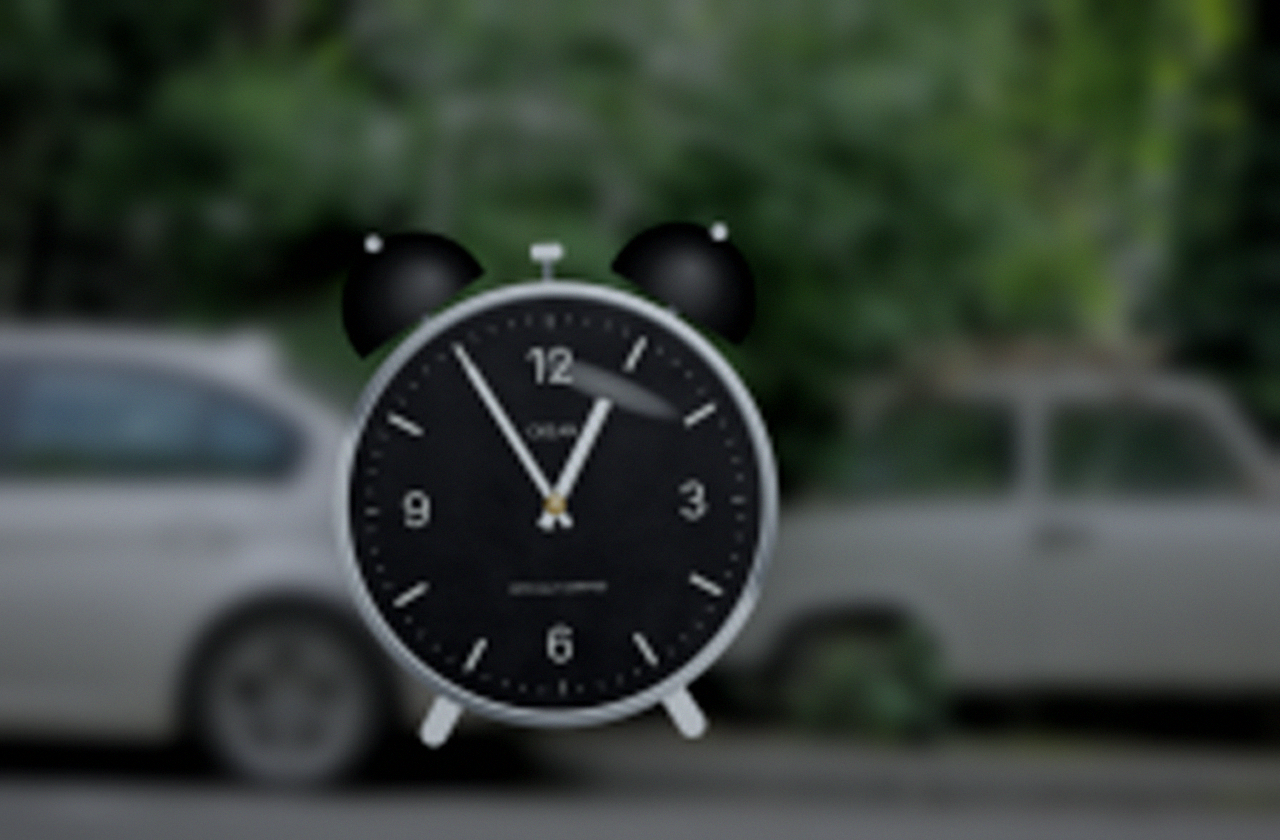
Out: 12h55
